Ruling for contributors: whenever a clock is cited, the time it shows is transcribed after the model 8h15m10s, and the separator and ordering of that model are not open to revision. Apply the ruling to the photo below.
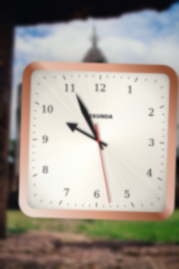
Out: 9h55m28s
